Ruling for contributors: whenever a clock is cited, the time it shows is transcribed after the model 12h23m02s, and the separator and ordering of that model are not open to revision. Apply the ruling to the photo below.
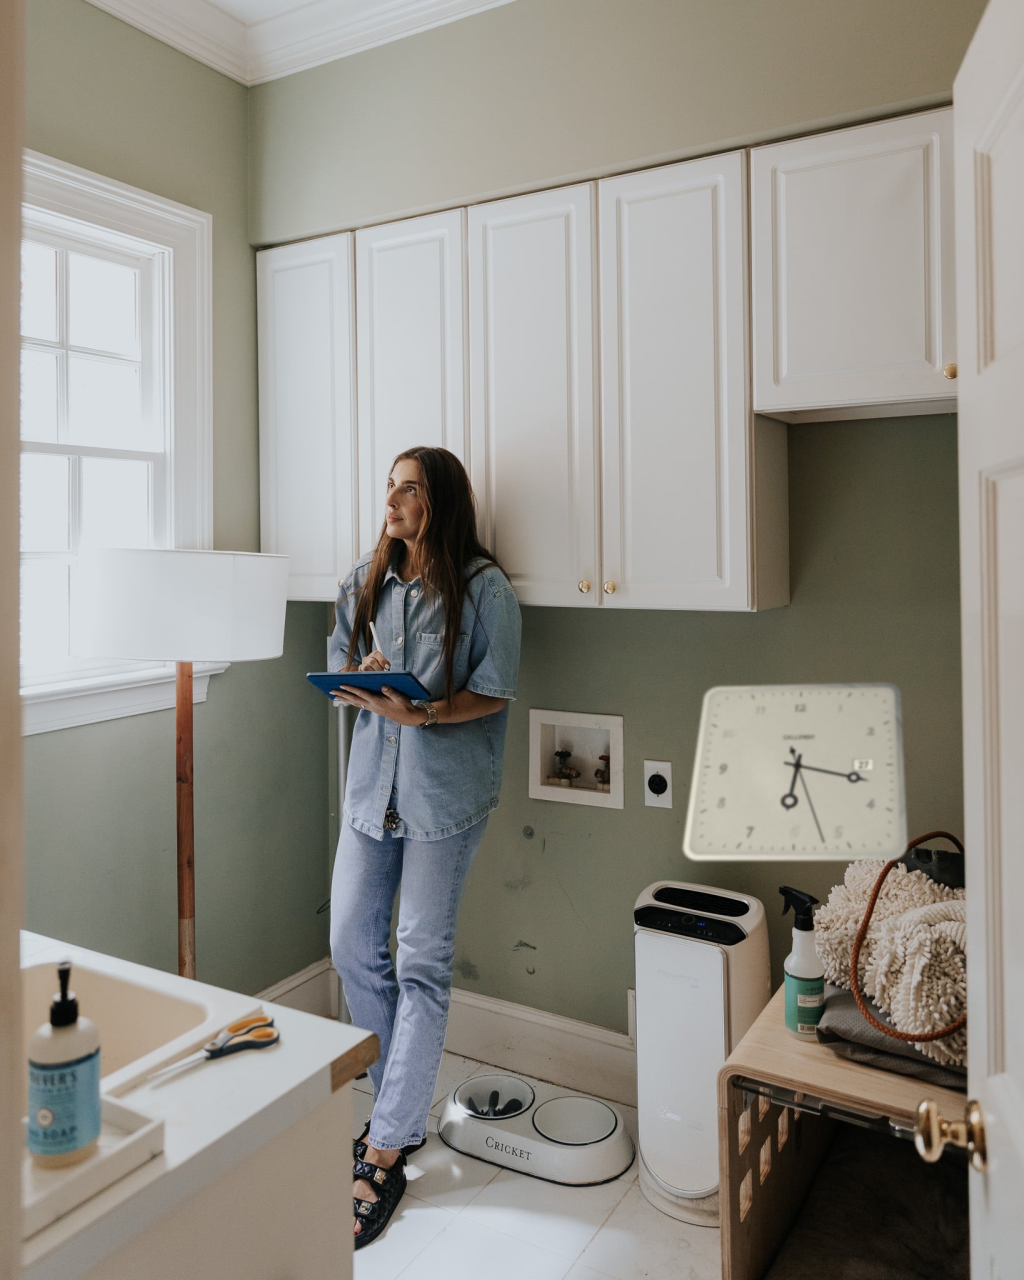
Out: 6h17m27s
